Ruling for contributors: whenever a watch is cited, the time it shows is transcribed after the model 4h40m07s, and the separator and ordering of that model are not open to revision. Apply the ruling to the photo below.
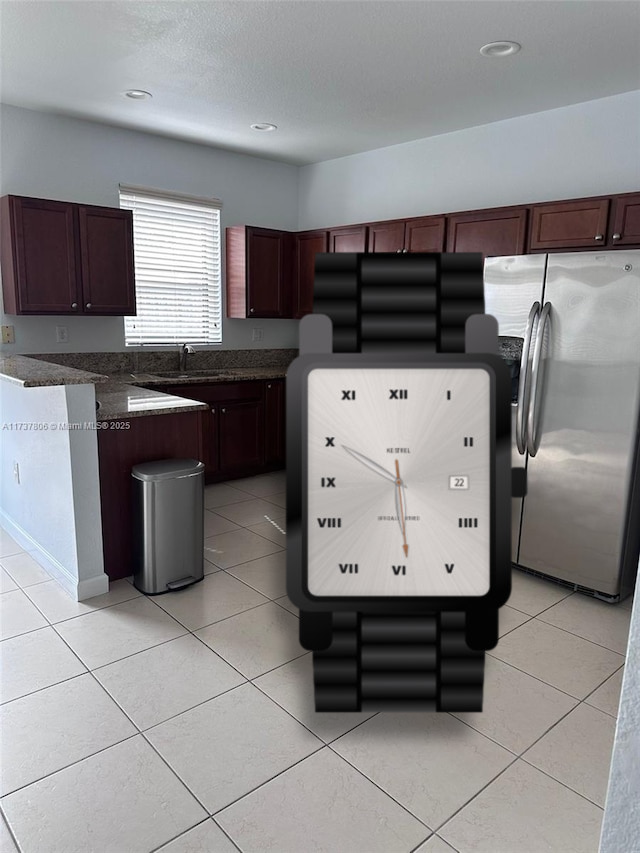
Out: 5h50m29s
